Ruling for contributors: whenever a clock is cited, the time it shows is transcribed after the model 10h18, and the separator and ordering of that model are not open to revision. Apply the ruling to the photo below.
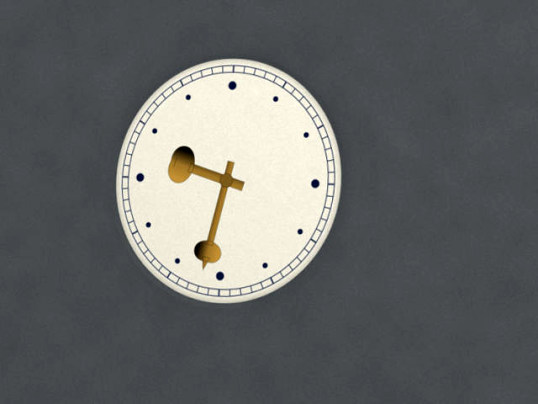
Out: 9h32
